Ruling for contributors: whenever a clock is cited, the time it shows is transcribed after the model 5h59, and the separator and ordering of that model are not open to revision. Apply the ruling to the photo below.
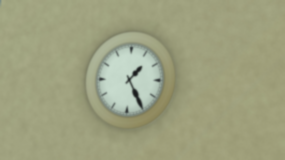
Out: 1h25
